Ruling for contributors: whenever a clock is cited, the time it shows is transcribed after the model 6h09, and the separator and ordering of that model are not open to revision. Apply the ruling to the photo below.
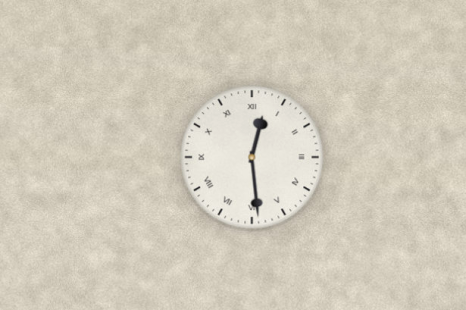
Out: 12h29
